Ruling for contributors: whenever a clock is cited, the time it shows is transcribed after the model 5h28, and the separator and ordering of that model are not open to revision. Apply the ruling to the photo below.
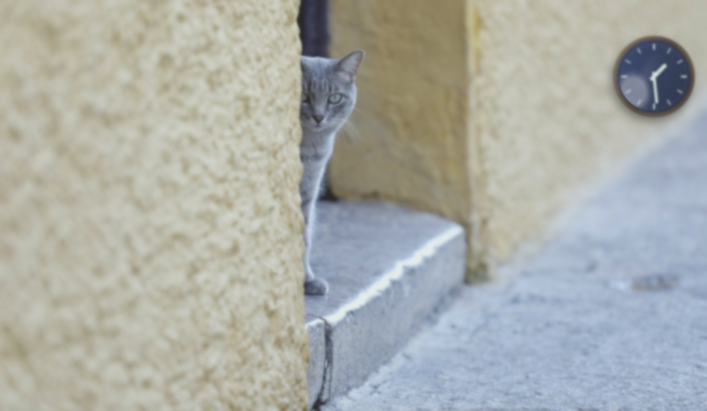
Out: 1h29
